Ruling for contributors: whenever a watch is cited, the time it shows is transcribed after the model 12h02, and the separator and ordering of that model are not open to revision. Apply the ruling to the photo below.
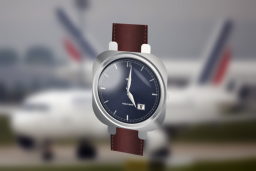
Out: 5h01
